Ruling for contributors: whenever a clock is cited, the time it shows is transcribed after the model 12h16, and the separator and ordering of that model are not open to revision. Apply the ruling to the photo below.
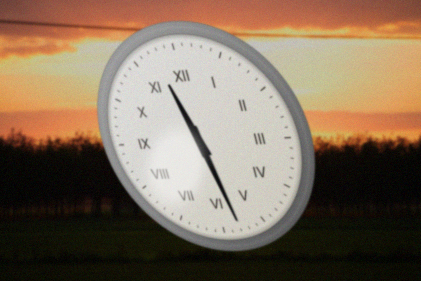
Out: 11h28
